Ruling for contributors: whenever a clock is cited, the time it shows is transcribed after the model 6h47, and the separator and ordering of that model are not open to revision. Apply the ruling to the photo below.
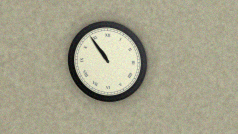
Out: 10h54
